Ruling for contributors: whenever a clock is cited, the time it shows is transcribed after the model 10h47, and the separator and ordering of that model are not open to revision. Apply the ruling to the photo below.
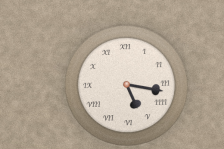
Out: 5h17
